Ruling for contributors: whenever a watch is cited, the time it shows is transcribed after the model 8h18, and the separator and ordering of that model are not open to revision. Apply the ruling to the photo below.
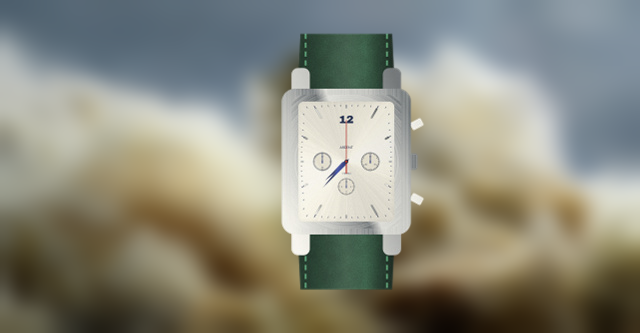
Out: 7h37
